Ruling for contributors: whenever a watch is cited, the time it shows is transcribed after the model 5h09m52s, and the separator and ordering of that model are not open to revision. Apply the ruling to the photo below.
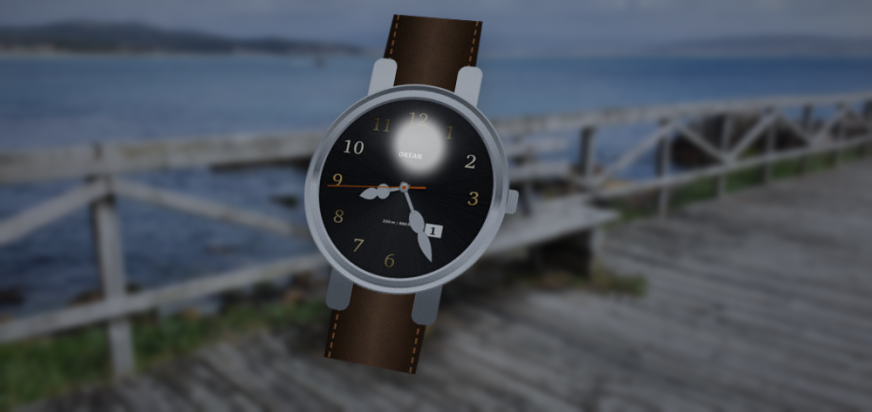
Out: 8h24m44s
